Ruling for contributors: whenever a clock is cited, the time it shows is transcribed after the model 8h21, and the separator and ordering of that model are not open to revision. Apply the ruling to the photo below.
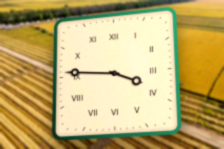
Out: 3h46
